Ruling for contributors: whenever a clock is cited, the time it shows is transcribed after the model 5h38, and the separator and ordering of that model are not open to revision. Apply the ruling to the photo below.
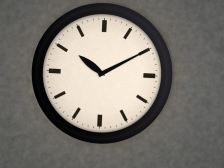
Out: 10h10
